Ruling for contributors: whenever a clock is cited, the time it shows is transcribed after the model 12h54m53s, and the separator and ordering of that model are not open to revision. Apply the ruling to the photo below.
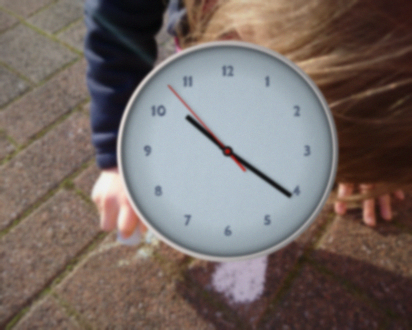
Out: 10h20m53s
